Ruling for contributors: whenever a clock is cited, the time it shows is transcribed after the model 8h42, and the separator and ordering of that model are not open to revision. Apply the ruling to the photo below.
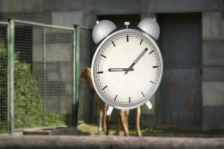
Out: 9h08
